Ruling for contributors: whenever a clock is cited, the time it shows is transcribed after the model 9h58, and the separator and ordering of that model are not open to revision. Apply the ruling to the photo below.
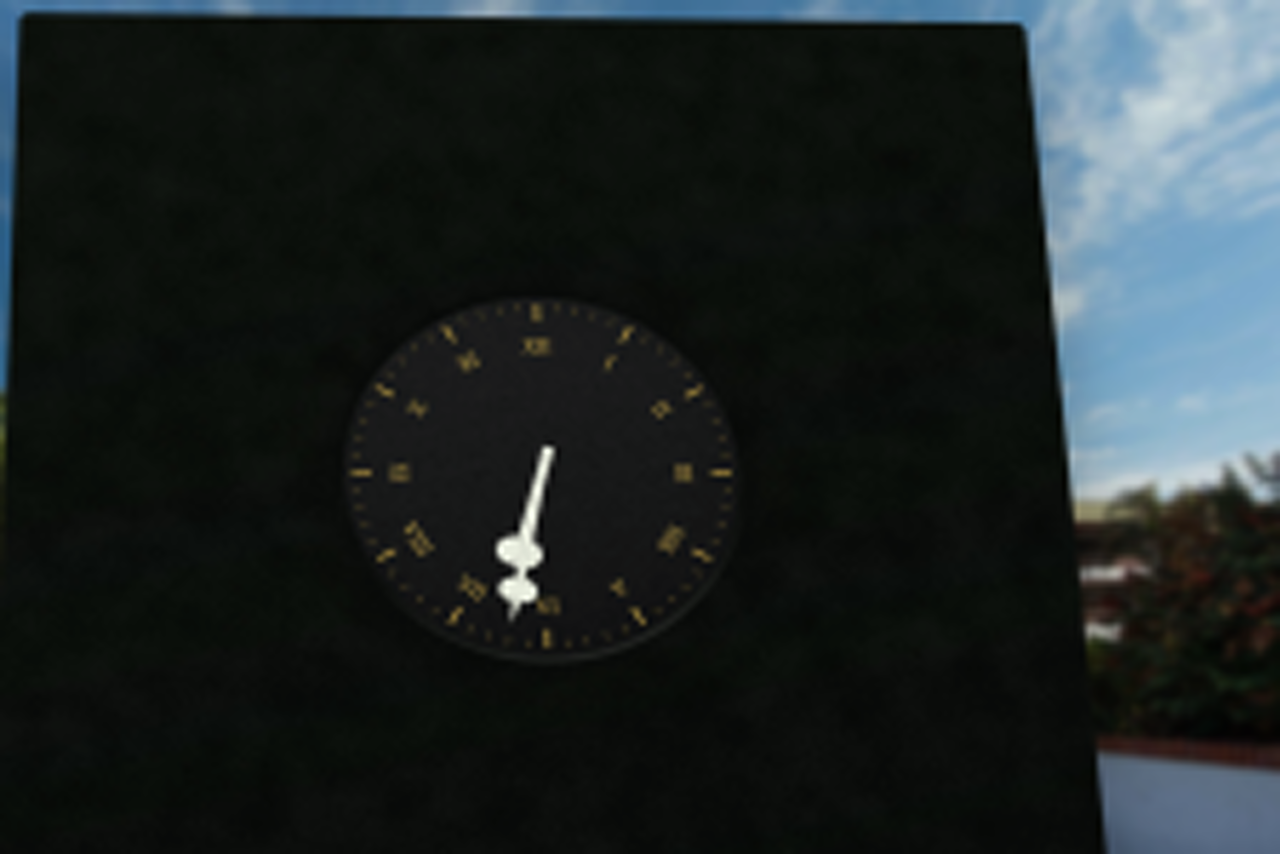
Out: 6h32
